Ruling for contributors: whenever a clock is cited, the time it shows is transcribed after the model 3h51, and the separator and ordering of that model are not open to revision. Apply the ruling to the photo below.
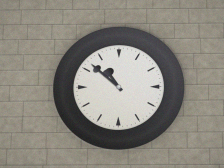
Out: 10h52
